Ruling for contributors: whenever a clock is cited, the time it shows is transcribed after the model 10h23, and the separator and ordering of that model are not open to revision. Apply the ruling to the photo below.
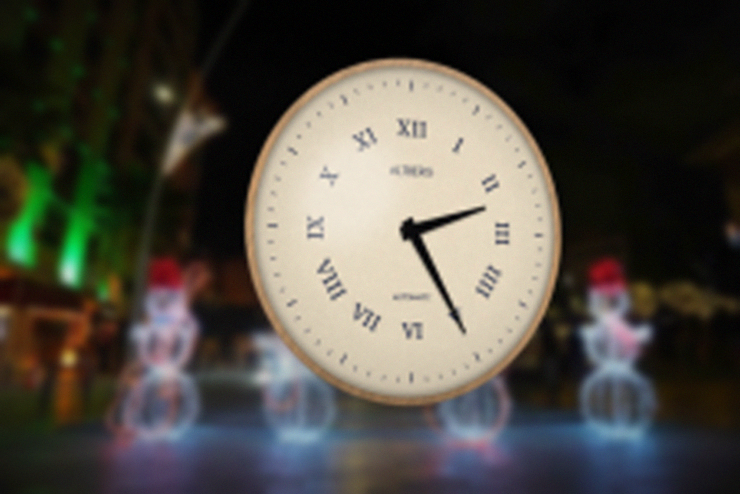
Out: 2h25
